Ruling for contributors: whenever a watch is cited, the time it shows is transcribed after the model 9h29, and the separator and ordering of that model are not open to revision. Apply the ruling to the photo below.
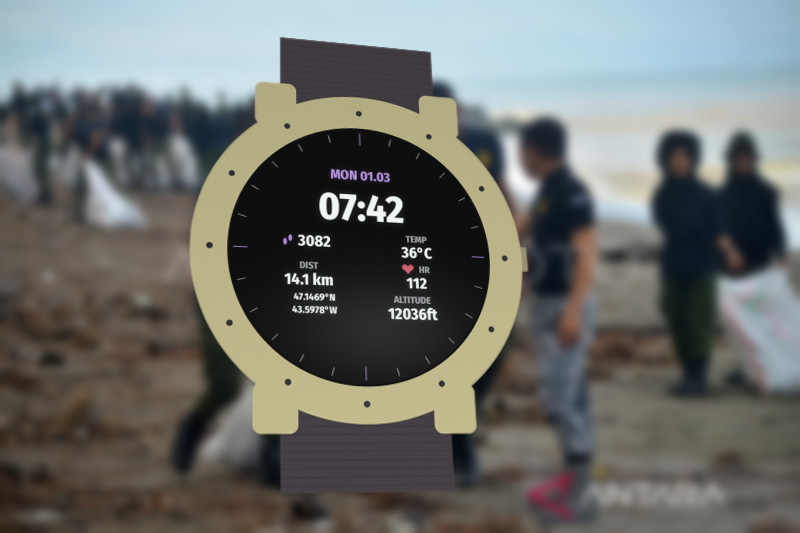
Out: 7h42
